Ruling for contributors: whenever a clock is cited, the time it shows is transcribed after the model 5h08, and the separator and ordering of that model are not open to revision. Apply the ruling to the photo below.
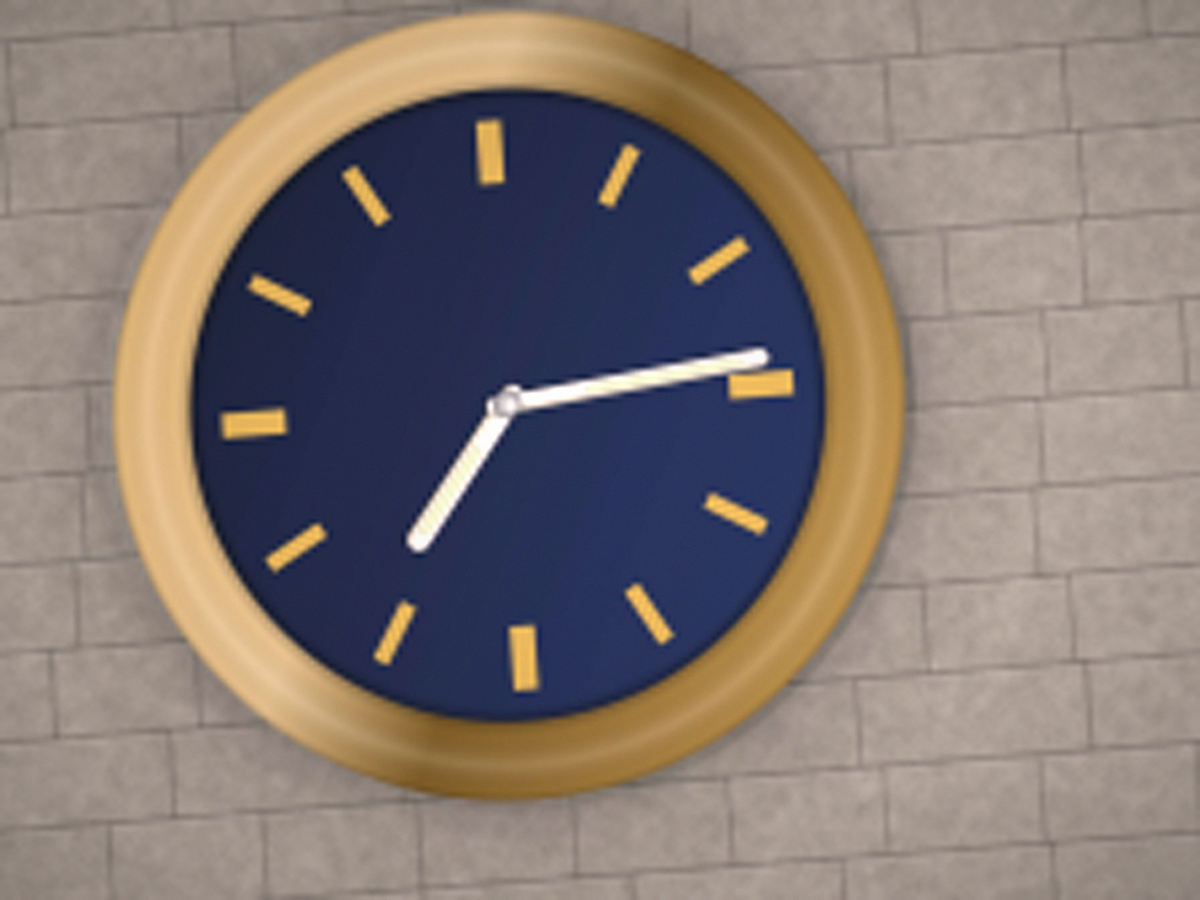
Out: 7h14
